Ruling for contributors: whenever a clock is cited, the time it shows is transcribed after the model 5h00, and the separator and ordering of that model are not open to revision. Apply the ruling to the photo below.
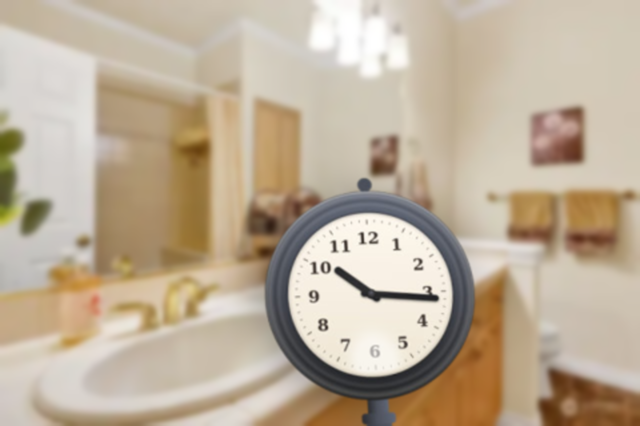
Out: 10h16
